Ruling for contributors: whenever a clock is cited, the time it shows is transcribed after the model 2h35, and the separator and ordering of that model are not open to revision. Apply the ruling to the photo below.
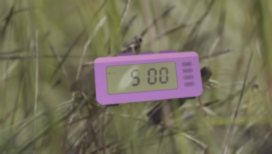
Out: 5h00
